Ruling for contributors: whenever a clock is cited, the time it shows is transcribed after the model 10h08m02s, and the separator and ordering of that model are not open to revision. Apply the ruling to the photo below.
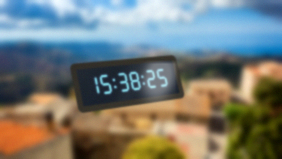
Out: 15h38m25s
